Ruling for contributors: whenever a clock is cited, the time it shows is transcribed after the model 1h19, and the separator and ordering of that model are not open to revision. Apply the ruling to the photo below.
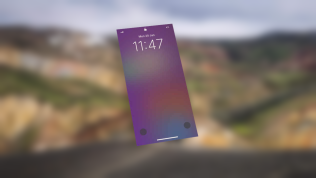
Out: 11h47
